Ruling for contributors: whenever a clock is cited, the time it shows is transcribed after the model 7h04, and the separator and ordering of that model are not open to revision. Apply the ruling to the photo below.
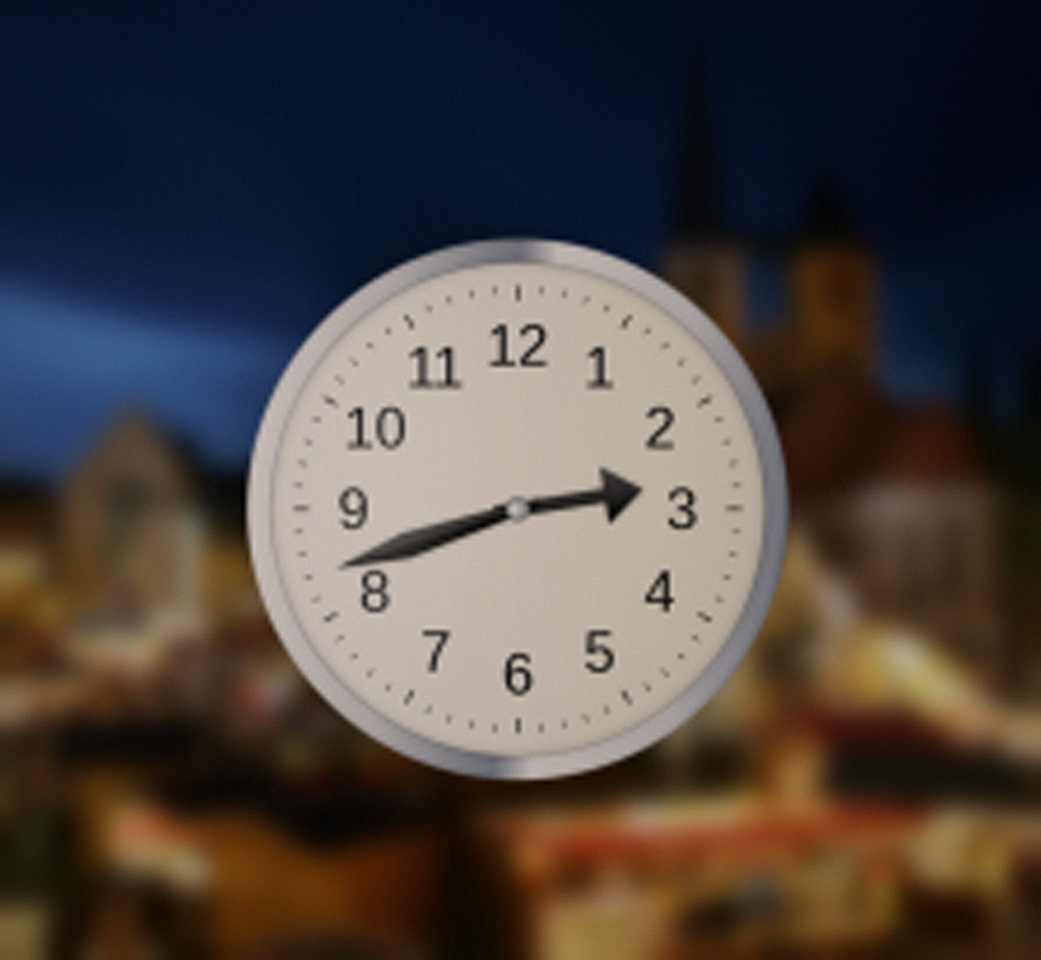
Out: 2h42
